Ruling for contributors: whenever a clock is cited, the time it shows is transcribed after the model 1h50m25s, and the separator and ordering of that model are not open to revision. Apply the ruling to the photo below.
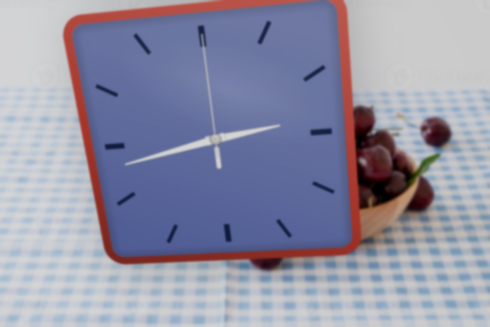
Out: 2h43m00s
